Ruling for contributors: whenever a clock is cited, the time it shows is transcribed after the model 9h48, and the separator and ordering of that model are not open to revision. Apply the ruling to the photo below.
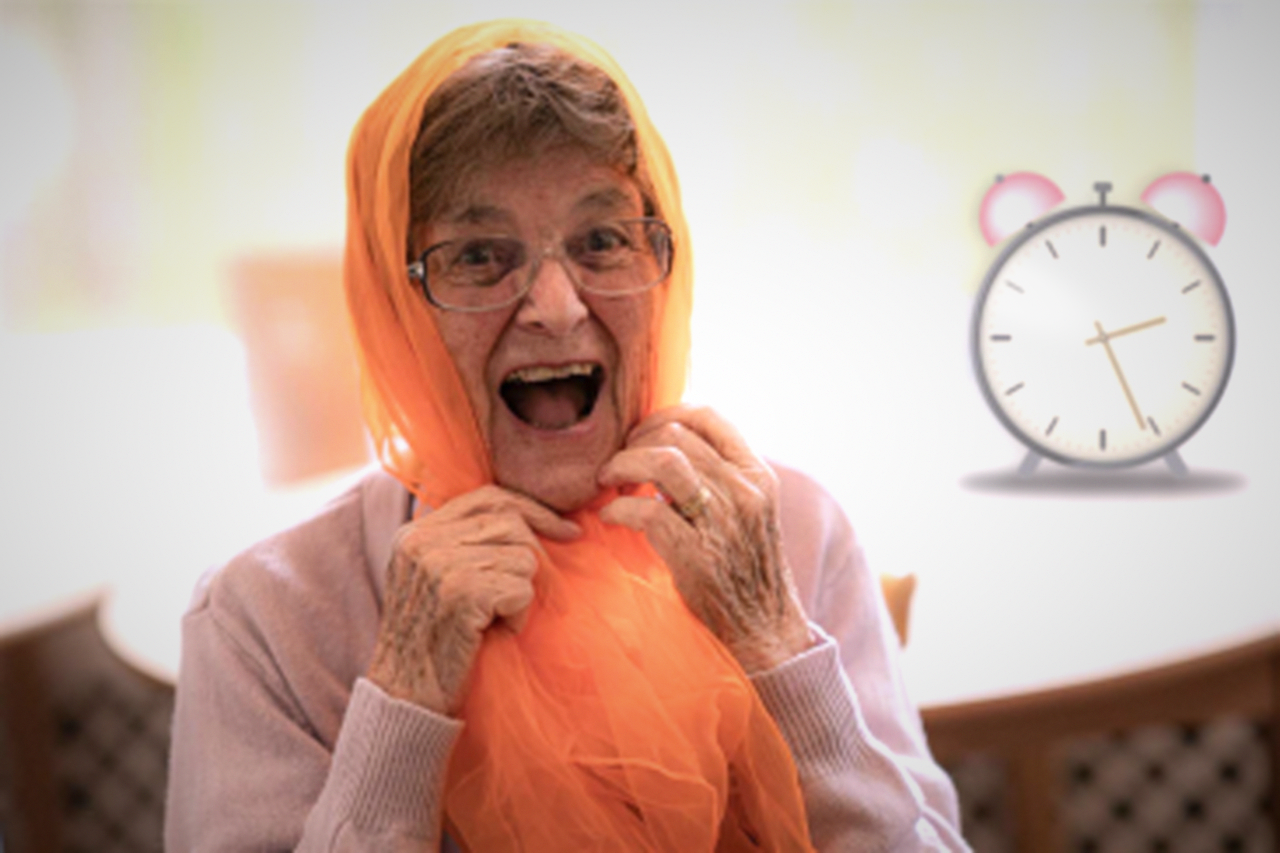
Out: 2h26
